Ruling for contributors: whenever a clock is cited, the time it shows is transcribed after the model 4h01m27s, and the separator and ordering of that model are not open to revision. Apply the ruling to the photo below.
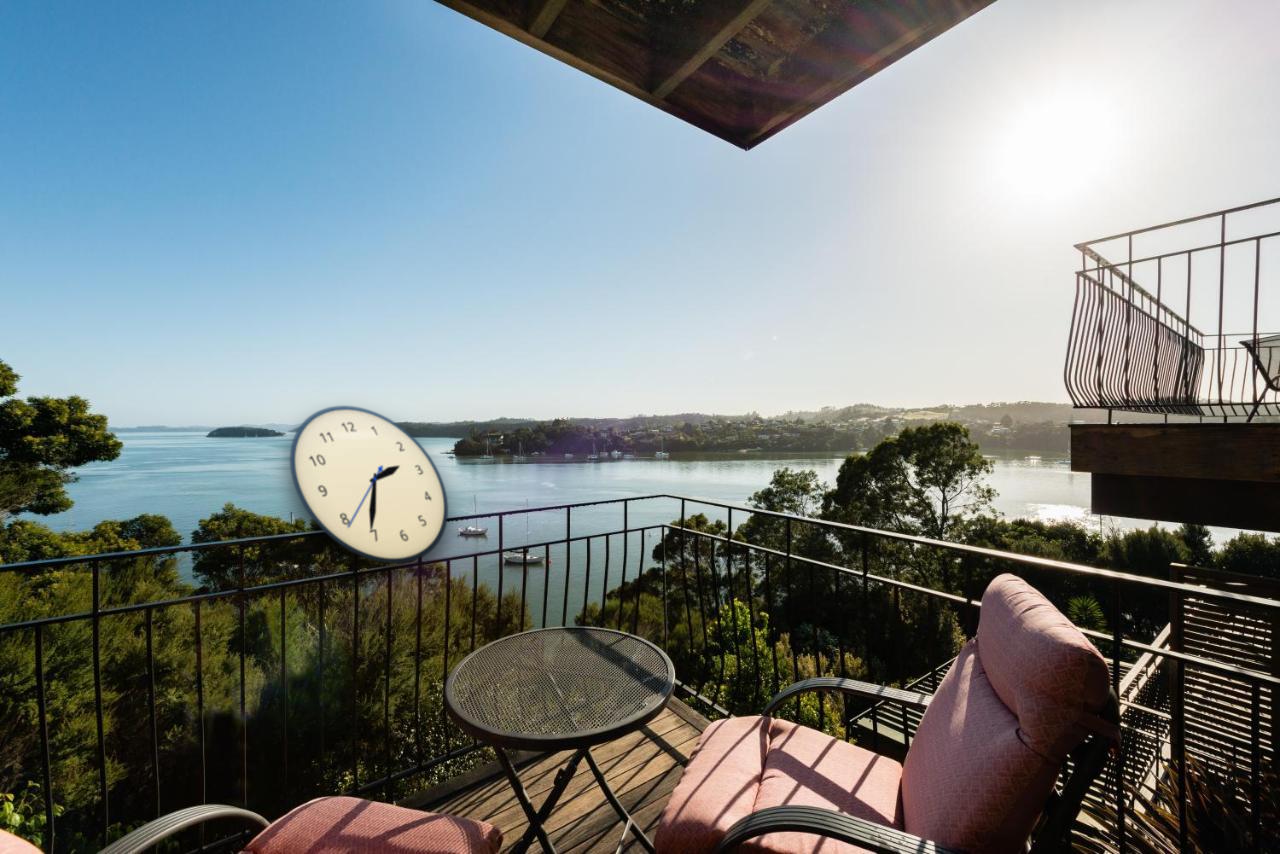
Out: 2h35m39s
